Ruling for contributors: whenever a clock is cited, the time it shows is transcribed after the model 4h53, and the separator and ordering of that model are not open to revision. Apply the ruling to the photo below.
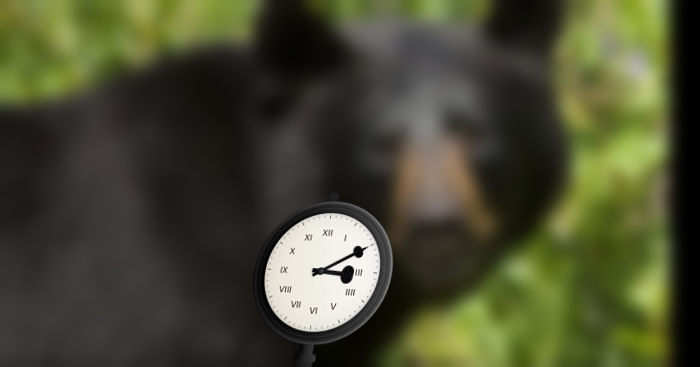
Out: 3h10
